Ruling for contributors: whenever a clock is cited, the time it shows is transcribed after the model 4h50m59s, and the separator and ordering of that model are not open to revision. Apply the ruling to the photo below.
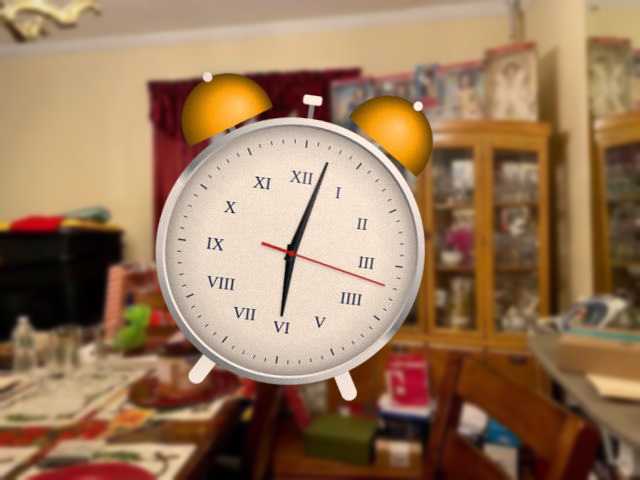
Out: 6h02m17s
